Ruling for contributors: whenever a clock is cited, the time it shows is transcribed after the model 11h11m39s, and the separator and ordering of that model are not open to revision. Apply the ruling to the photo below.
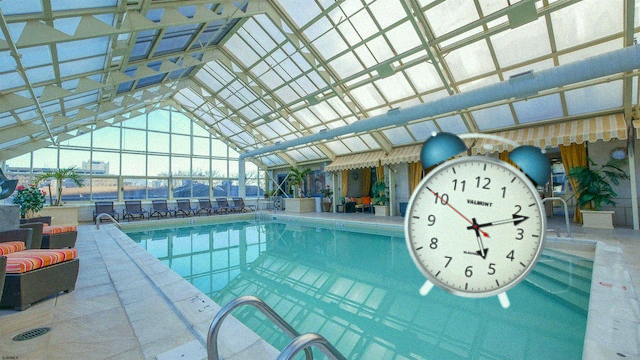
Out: 5h11m50s
